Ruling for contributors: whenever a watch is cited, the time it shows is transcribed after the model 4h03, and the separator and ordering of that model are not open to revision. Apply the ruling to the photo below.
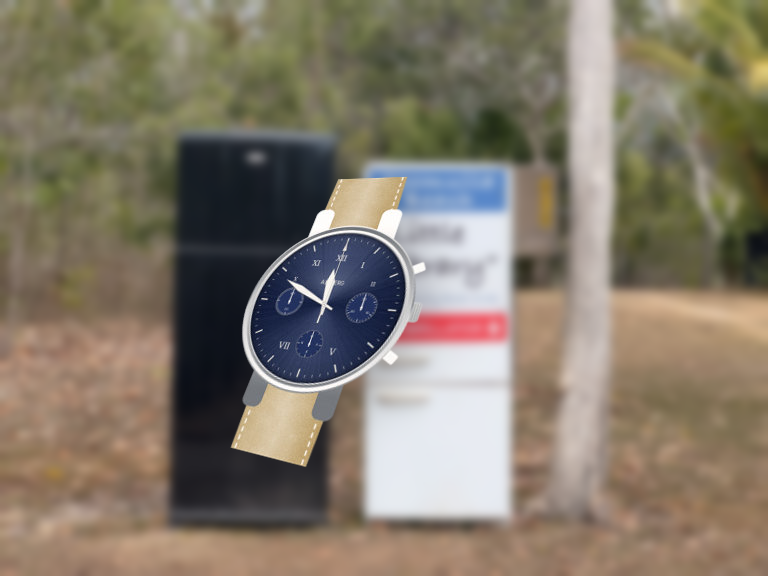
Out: 11h49
